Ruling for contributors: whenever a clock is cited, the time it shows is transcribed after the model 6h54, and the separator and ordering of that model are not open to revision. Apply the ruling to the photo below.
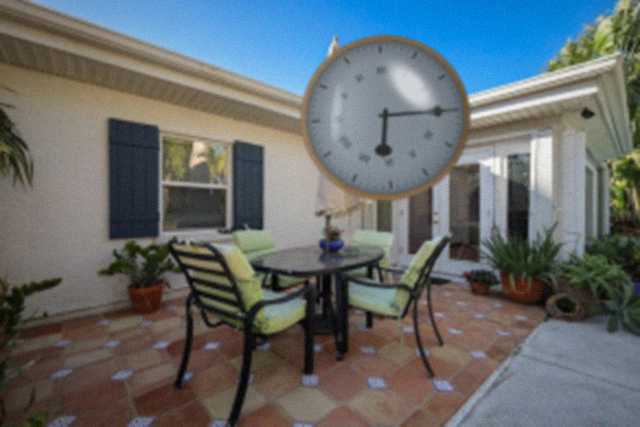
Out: 6h15
